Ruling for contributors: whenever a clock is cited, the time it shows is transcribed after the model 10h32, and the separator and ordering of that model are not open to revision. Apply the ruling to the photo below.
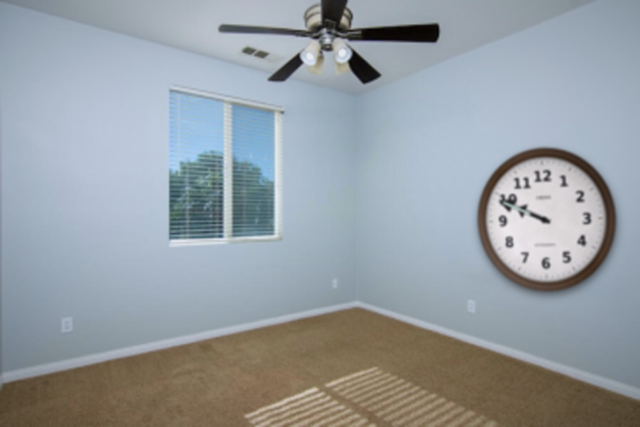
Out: 9h49
